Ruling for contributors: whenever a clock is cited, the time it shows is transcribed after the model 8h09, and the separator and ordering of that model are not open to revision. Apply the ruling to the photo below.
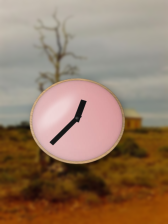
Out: 12h37
